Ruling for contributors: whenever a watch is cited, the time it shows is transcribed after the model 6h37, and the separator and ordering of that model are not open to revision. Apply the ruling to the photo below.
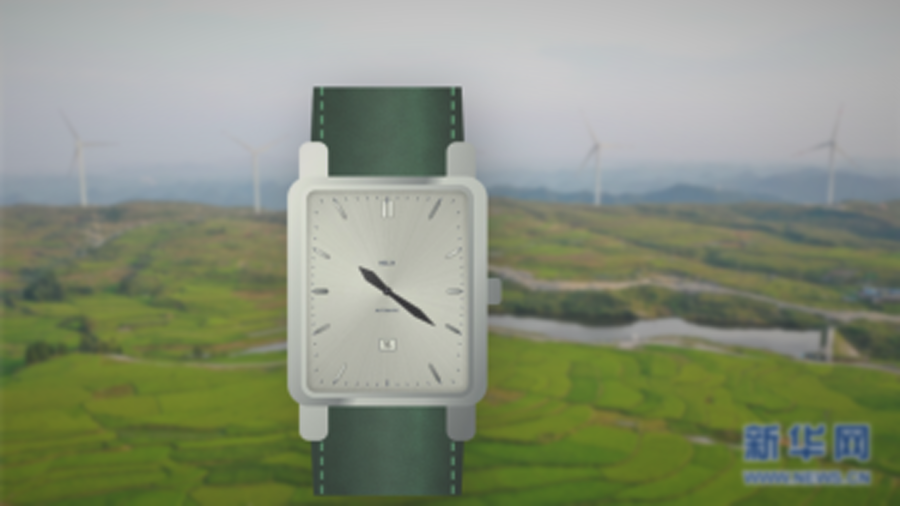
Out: 10h21
